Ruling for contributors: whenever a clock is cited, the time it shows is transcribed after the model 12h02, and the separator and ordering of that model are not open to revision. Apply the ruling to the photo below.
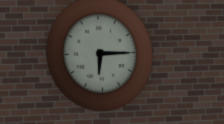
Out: 6h15
